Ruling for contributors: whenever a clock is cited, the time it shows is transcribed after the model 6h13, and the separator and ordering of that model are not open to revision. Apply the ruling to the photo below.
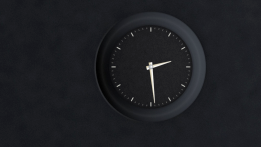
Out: 2h29
